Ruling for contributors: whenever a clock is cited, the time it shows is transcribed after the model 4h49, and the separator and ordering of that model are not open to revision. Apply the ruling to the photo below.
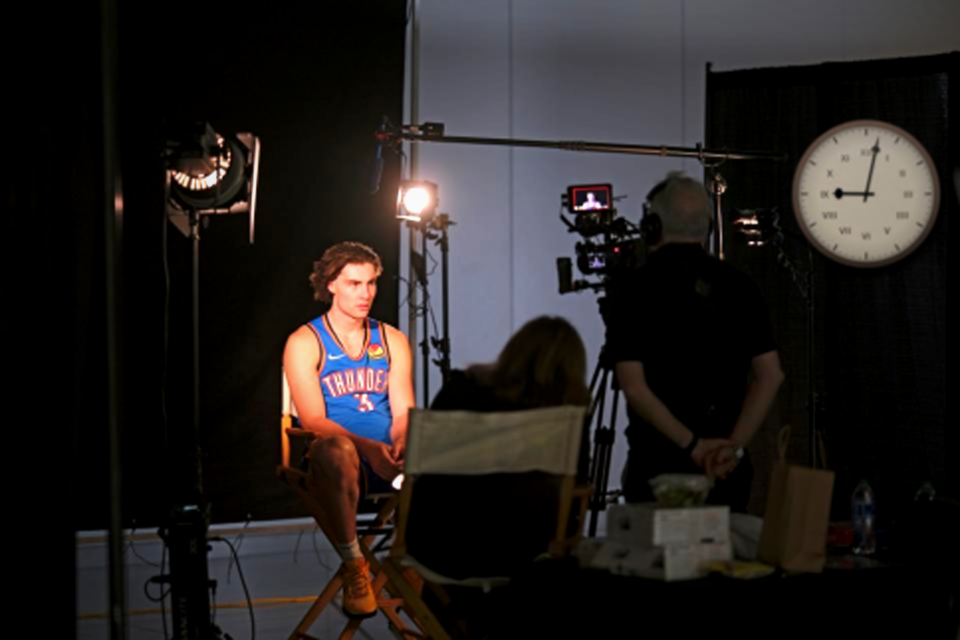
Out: 9h02
